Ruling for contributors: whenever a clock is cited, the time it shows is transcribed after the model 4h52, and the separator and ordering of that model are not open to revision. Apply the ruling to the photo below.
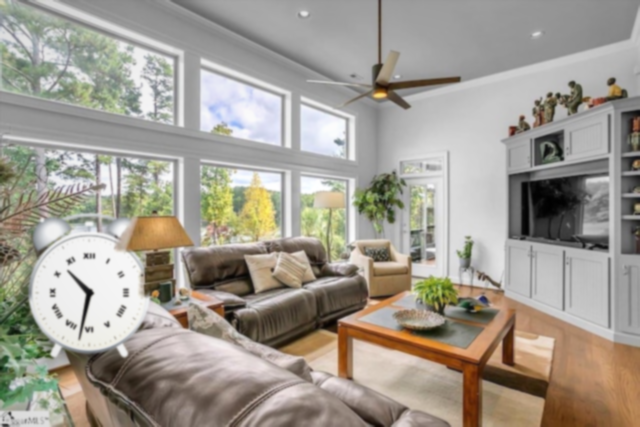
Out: 10h32
